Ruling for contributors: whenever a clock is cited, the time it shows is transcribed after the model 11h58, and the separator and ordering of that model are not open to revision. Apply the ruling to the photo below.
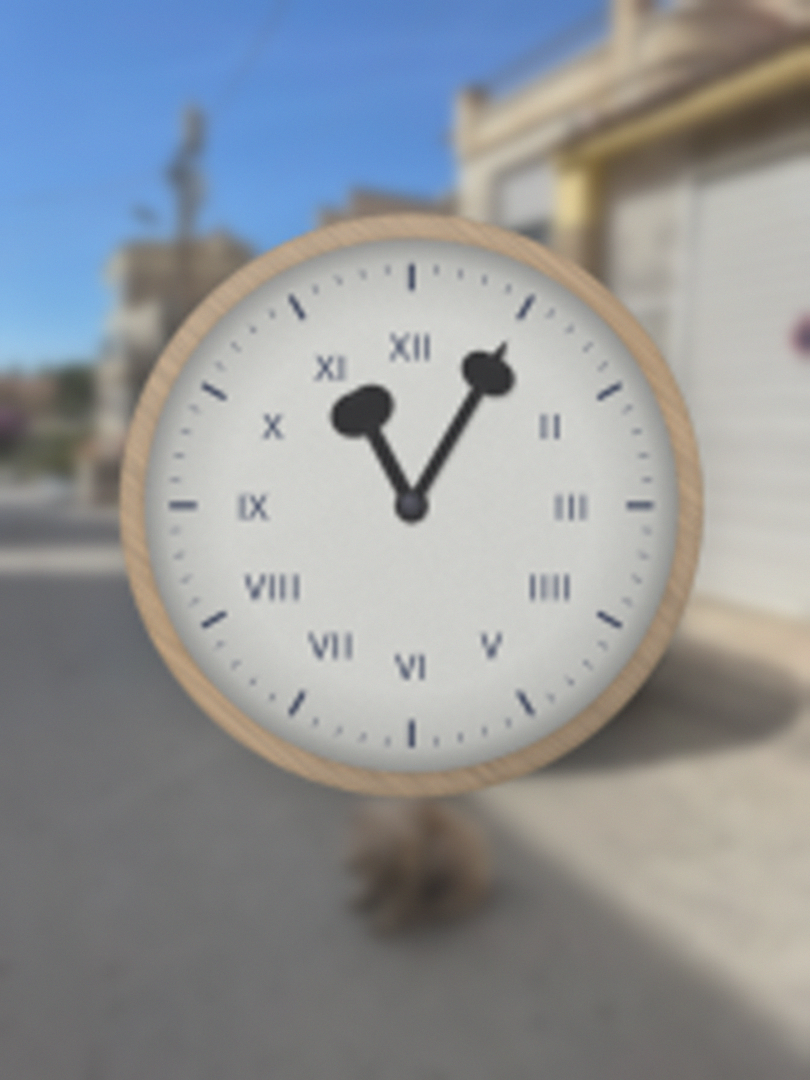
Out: 11h05
